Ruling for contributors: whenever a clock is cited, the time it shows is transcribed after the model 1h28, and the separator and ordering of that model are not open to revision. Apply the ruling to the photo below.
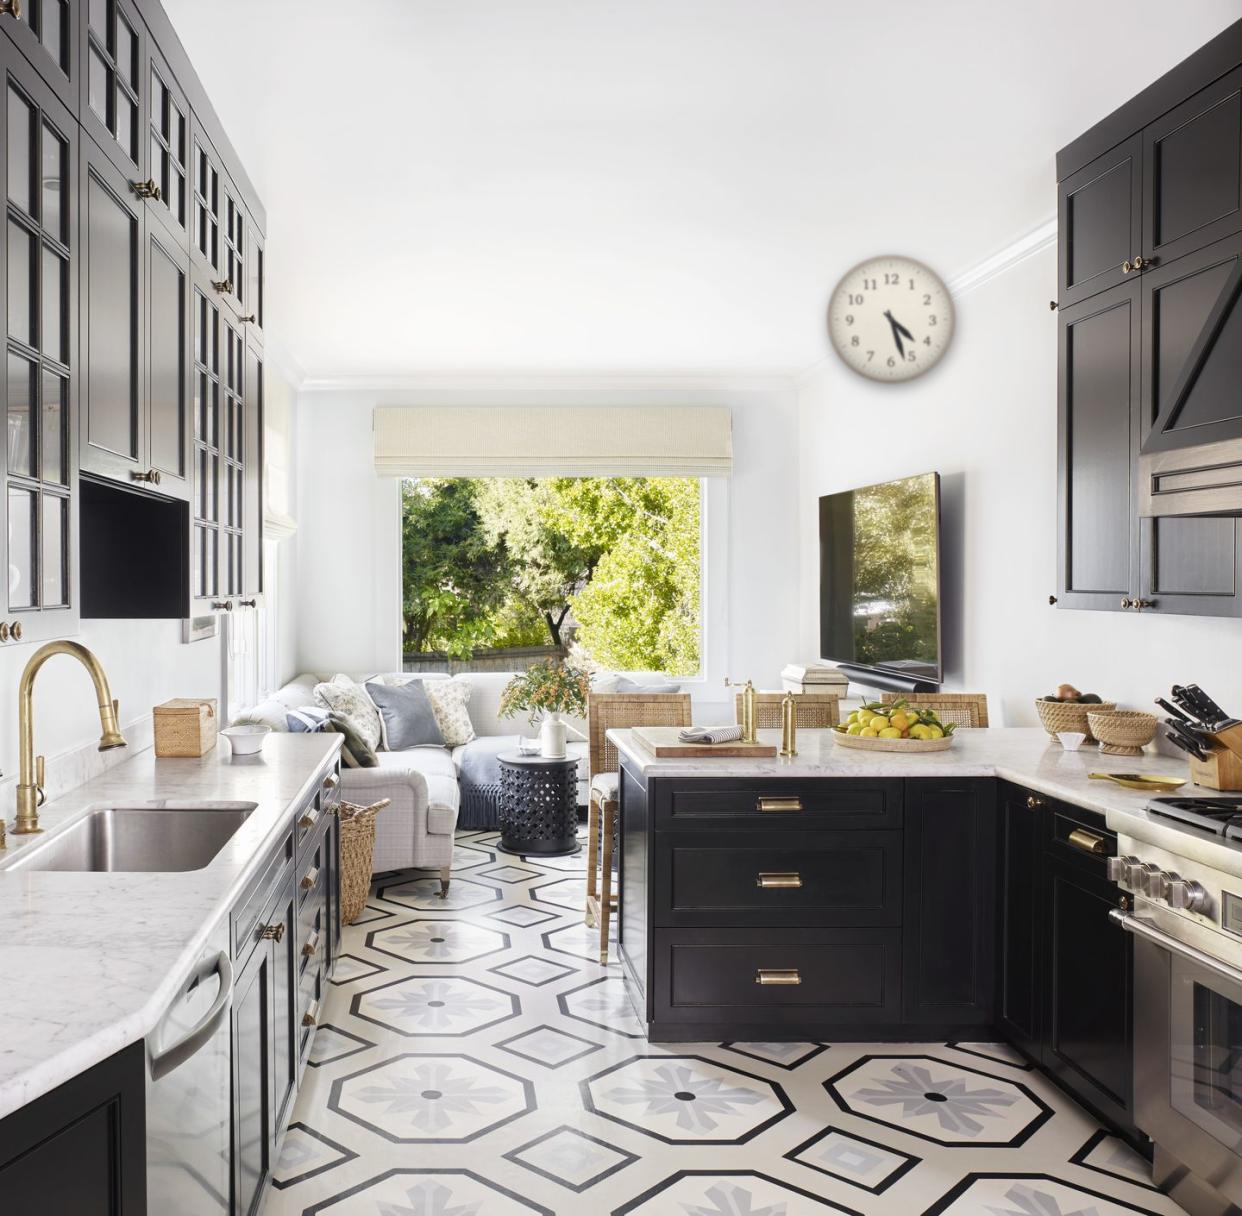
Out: 4h27
